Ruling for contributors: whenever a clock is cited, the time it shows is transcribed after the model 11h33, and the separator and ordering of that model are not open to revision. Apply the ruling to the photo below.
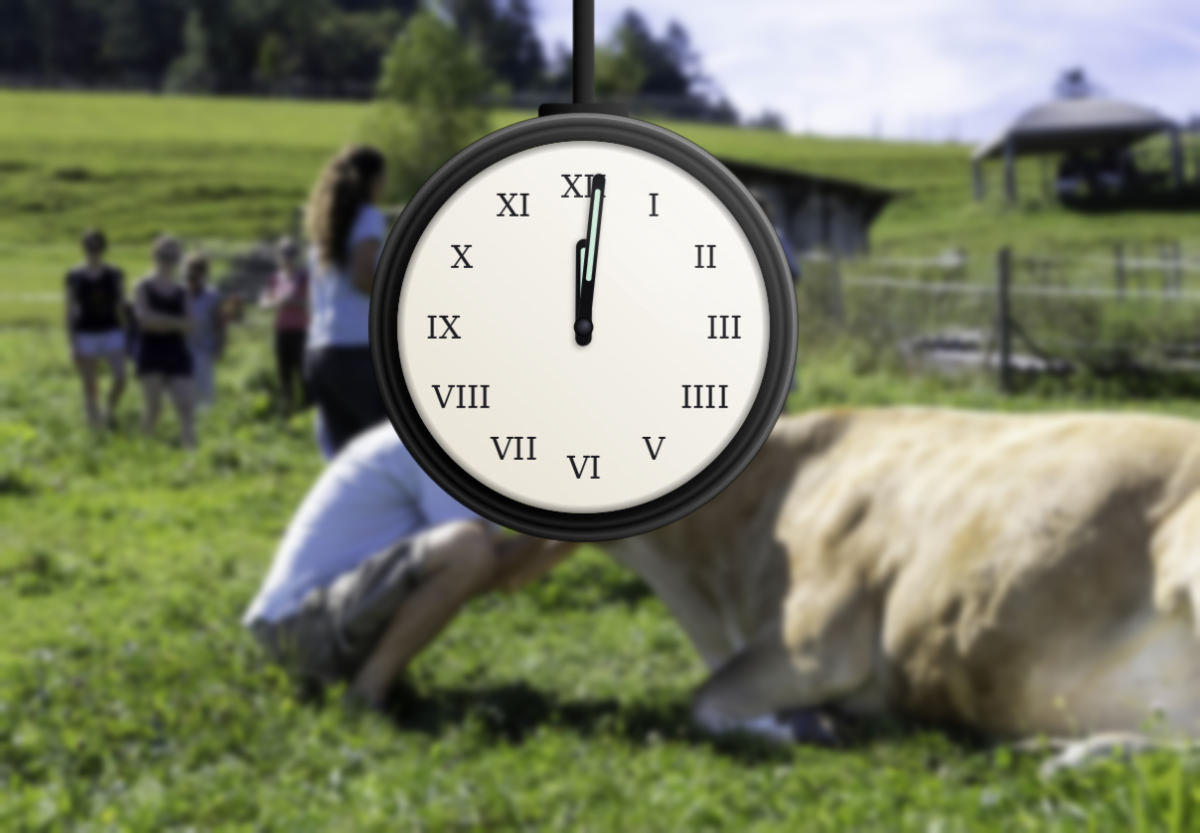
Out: 12h01
